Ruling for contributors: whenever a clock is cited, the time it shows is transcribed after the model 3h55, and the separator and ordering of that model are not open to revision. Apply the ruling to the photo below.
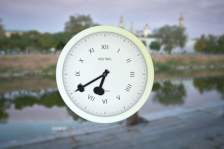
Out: 6h40
